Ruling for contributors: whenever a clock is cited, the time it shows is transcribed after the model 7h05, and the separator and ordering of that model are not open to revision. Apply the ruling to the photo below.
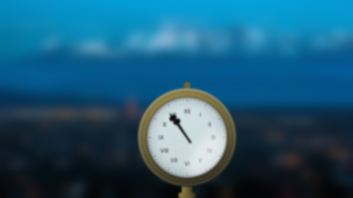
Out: 10h54
